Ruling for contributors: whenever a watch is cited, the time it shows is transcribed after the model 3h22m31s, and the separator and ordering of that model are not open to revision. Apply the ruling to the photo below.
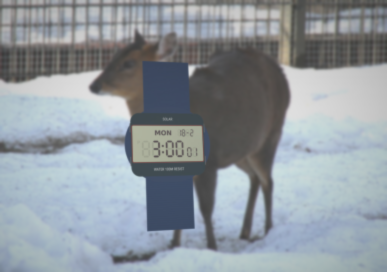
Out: 3h00m01s
